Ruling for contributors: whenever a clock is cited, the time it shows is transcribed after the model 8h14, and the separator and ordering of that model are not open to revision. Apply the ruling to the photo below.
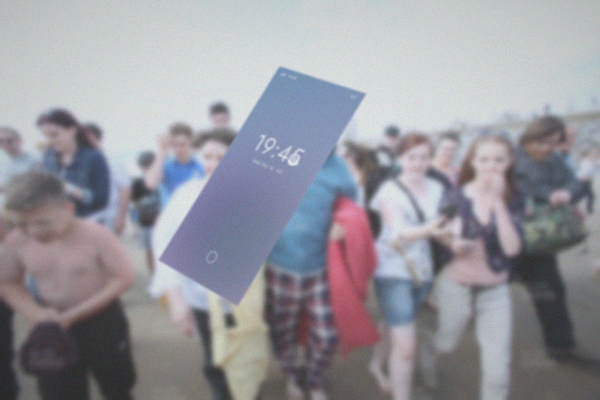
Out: 19h45
